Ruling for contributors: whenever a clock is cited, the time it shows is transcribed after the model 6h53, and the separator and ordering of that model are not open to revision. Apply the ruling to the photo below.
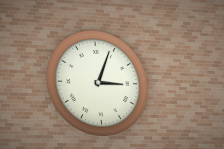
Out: 3h04
